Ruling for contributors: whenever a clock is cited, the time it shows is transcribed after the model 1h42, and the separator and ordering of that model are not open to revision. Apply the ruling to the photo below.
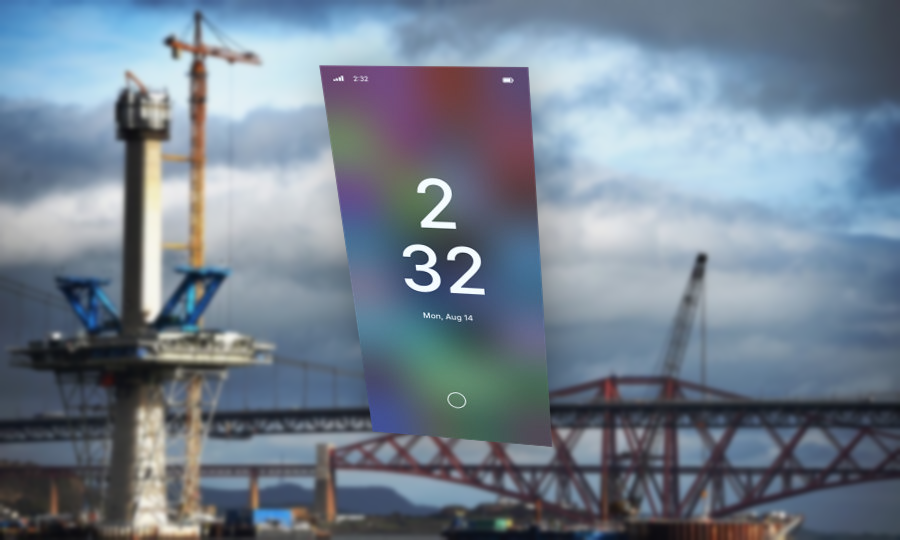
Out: 2h32
